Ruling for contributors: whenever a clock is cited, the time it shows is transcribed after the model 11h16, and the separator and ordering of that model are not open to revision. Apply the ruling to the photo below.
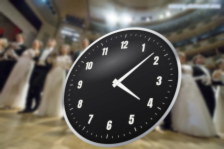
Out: 4h08
